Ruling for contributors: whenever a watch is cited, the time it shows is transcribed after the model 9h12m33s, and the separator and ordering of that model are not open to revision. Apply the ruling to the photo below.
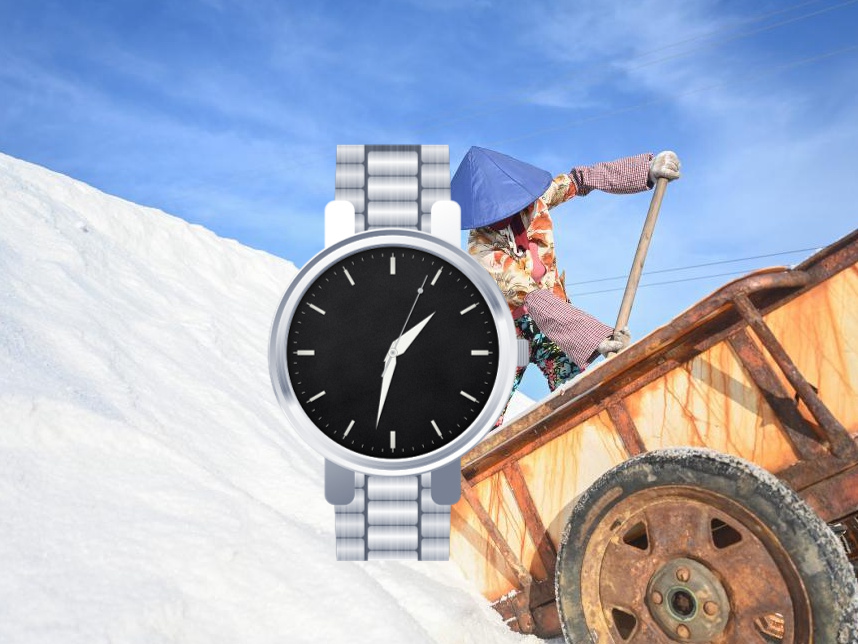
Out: 1h32m04s
